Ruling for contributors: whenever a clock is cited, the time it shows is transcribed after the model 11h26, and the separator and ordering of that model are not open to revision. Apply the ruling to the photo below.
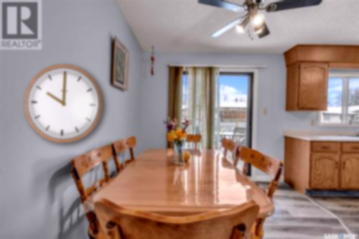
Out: 10h00
